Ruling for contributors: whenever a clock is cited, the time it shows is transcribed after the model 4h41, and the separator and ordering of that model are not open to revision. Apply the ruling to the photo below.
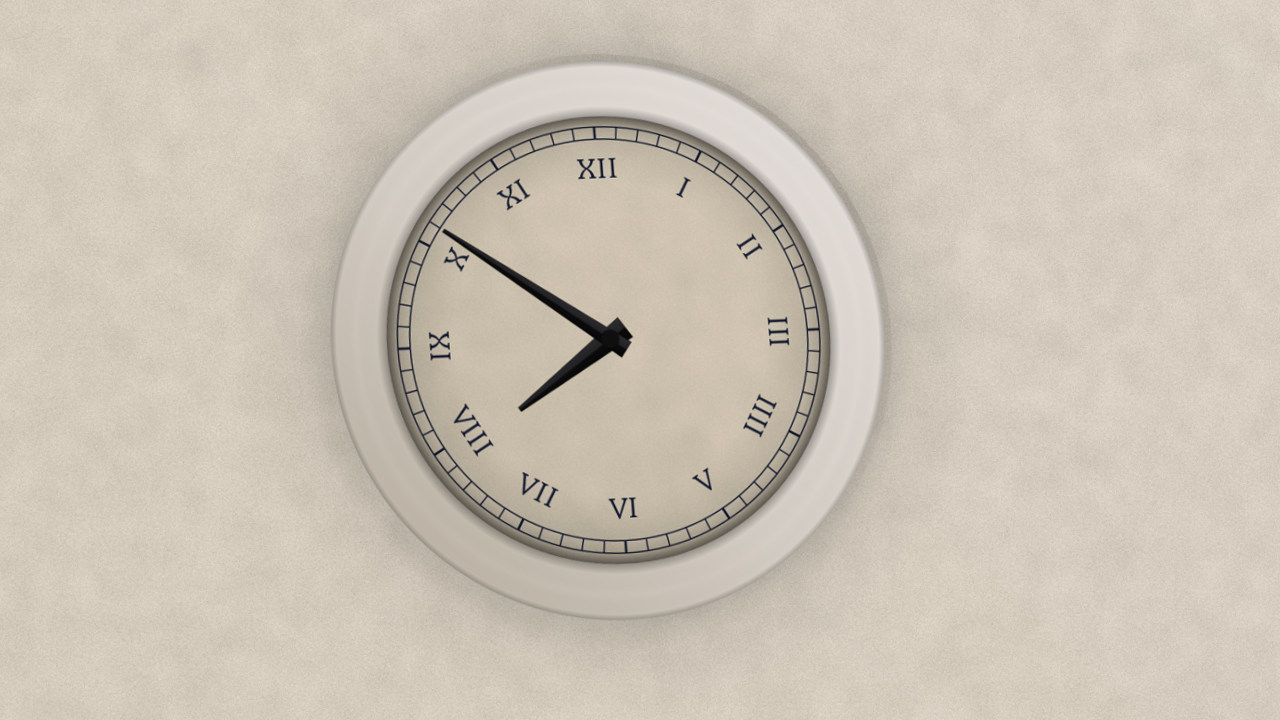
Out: 7h51
